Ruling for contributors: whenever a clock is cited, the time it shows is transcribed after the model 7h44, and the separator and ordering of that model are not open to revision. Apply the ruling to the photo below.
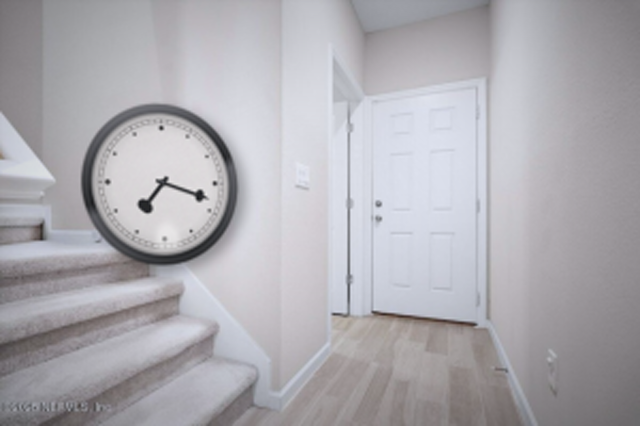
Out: 7h18
